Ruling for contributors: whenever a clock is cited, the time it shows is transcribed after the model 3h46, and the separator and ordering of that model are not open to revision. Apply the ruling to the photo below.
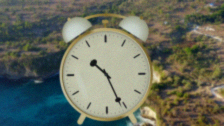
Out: 10h26
